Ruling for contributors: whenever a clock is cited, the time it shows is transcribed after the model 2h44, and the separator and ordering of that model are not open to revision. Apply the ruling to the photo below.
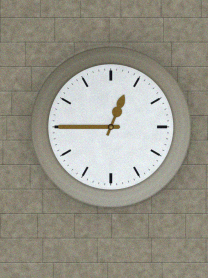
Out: 12h45
